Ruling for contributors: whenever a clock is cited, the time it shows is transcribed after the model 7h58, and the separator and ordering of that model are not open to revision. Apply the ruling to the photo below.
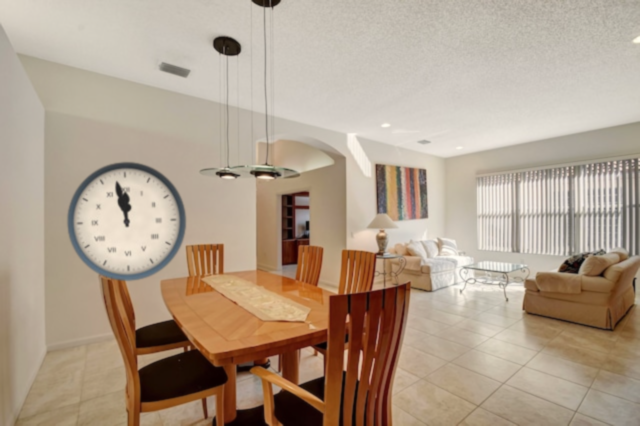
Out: 11h58
